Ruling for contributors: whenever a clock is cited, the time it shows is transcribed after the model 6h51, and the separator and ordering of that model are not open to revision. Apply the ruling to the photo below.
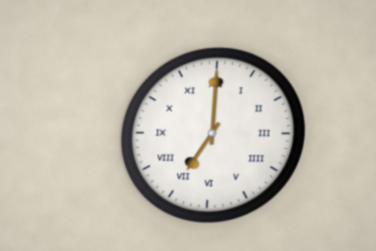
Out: 7h00
